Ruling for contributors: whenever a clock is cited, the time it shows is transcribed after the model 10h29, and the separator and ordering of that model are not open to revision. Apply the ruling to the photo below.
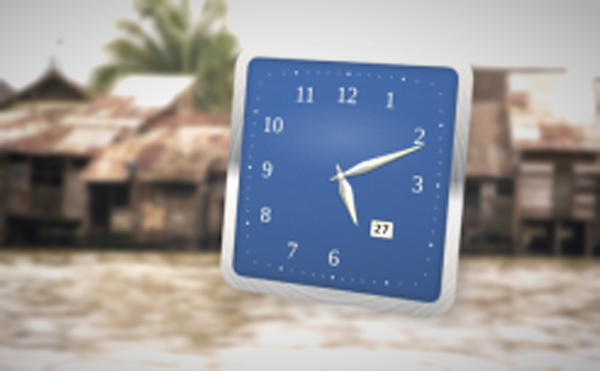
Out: 5h11
